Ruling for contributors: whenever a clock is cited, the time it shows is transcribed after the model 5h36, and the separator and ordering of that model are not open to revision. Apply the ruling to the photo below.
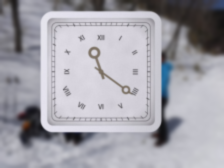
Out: 11h21
